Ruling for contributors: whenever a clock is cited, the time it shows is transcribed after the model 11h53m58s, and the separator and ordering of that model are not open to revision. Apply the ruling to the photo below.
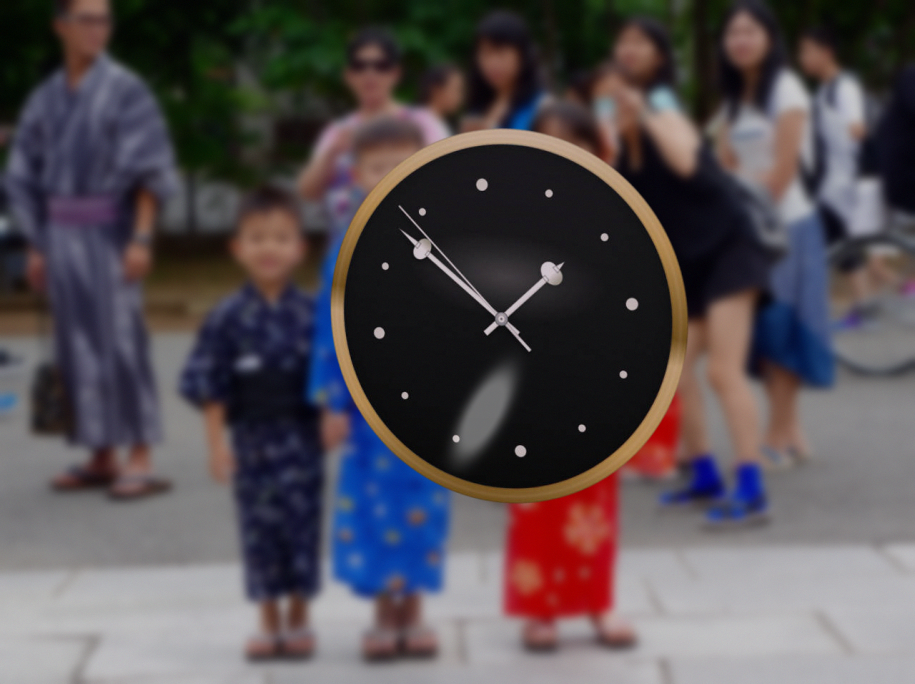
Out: 1h52m54s
